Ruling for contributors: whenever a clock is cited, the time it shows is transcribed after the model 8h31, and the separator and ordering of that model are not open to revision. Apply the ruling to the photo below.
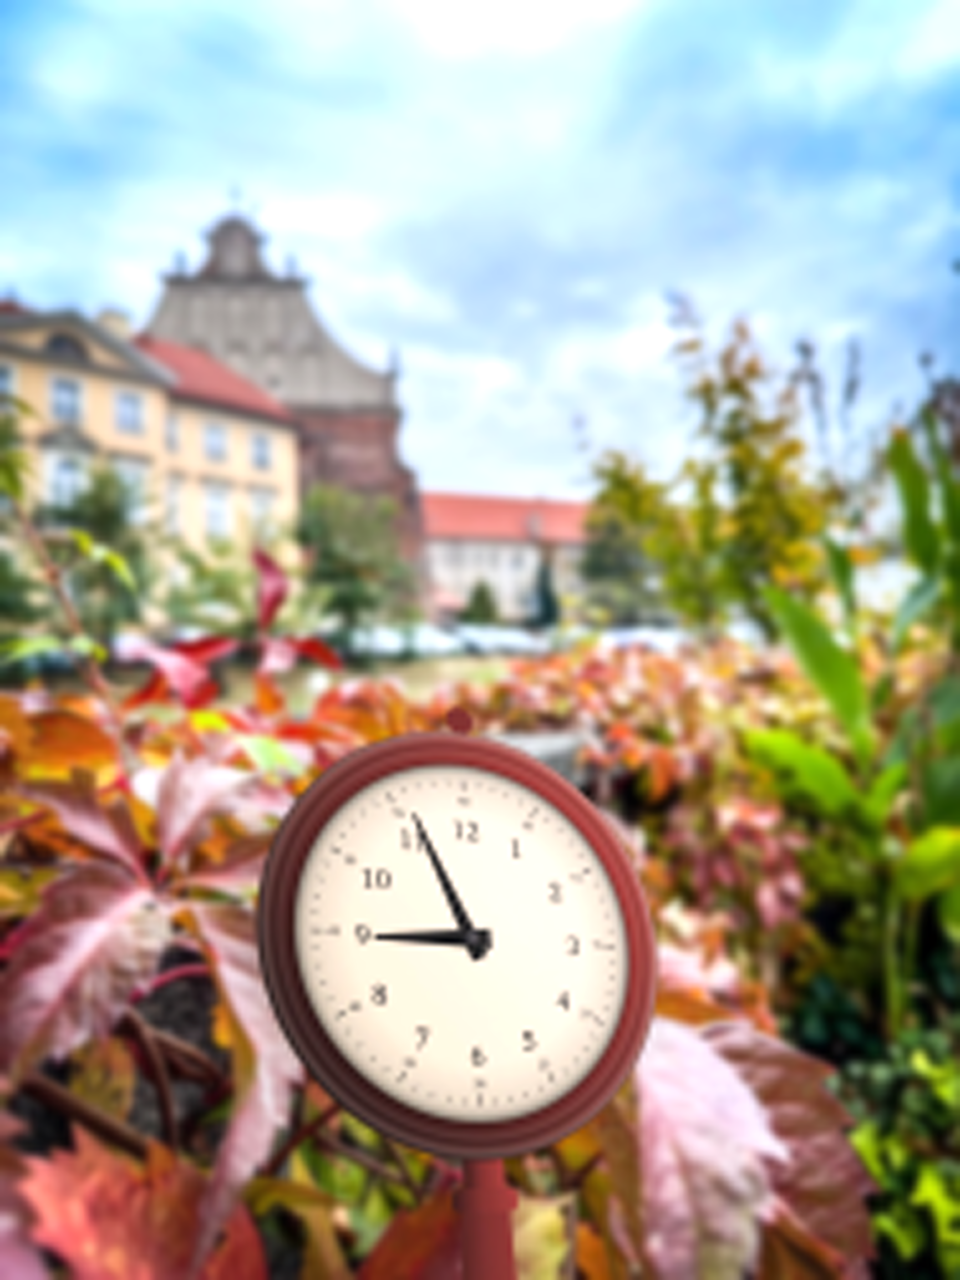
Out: 8h56
